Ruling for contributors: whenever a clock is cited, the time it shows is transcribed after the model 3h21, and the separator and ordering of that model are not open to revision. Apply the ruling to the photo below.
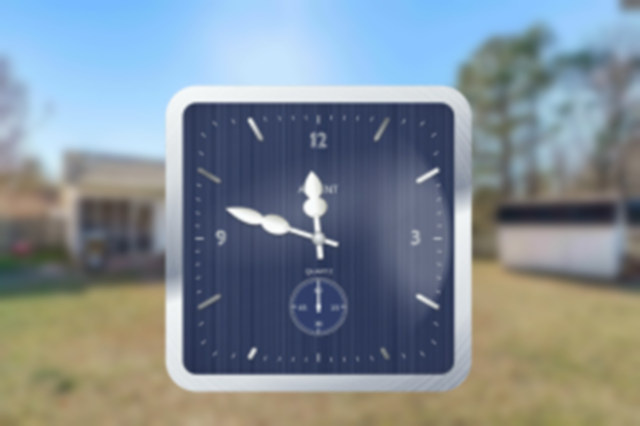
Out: 11h48
